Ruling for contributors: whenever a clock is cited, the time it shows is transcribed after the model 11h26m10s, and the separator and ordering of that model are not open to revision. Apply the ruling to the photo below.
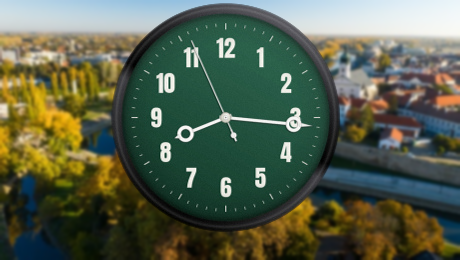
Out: 8h15m56s
